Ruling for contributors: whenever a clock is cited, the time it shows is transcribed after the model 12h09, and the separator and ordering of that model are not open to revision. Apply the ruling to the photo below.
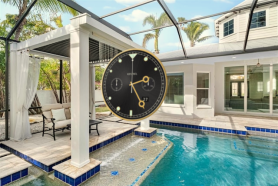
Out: 2h25
